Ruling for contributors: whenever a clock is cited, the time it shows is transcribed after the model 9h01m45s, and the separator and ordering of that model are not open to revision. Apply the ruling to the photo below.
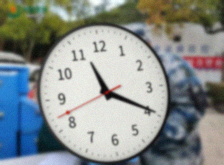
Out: 11h19m42s
